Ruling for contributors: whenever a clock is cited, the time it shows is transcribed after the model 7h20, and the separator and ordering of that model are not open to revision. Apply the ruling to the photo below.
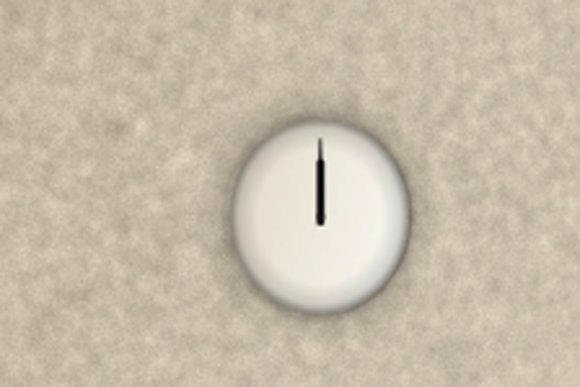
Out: 12h00
